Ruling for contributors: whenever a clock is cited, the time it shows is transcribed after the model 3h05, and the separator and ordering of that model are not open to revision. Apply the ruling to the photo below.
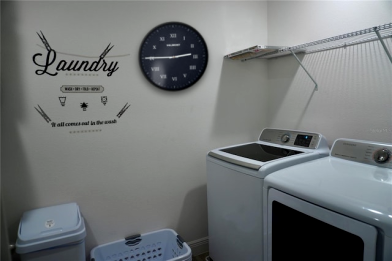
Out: 2h45
